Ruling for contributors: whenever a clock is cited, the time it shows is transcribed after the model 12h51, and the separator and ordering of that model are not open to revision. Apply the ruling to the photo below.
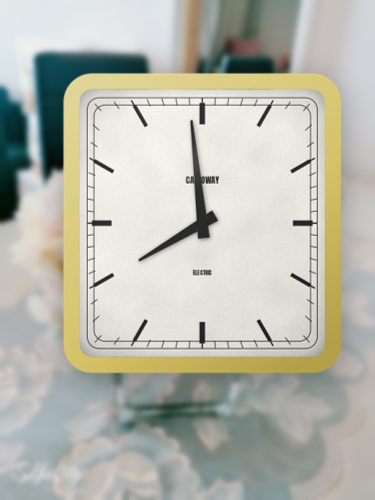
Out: 7h59
